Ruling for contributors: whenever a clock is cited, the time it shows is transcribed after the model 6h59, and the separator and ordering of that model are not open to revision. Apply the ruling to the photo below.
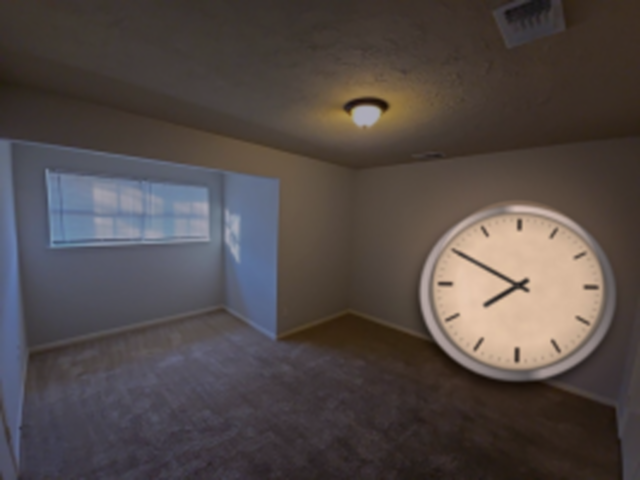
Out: 7h50
